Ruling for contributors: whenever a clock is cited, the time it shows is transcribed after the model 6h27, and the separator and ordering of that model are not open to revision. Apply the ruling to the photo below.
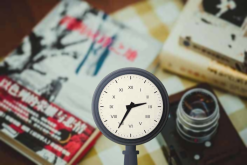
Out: 2h35
